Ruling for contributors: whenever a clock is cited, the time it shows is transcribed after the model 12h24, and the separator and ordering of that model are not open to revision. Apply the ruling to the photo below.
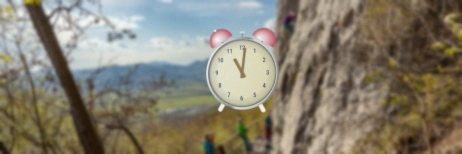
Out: 11h01
